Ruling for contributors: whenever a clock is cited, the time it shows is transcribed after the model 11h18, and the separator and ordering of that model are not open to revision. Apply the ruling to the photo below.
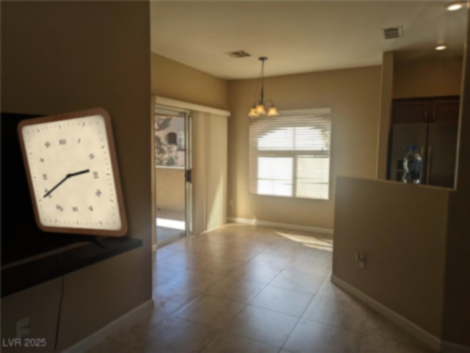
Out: 2h40
